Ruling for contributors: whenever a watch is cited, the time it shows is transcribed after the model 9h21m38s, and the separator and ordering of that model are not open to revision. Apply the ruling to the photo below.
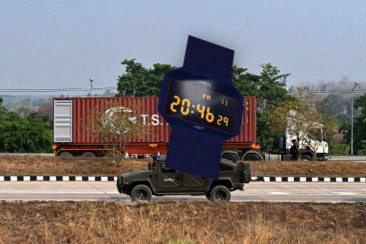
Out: 20h46m29s
